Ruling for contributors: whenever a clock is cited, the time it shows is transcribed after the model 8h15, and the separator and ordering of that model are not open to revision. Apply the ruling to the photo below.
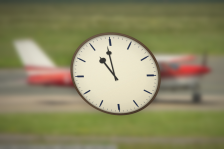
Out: 10h59
